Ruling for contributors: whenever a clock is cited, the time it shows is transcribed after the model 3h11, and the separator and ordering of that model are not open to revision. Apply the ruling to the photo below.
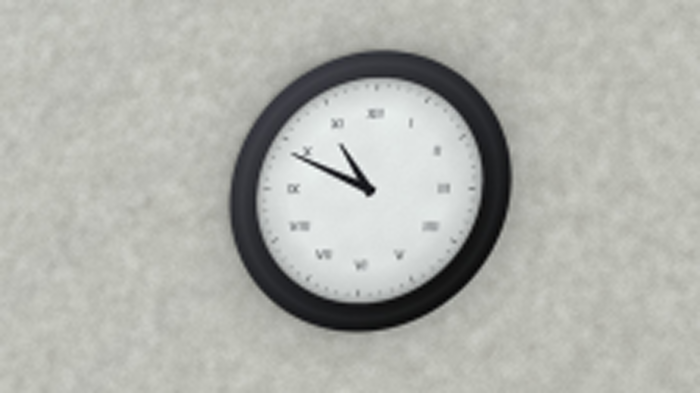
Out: 10h49
